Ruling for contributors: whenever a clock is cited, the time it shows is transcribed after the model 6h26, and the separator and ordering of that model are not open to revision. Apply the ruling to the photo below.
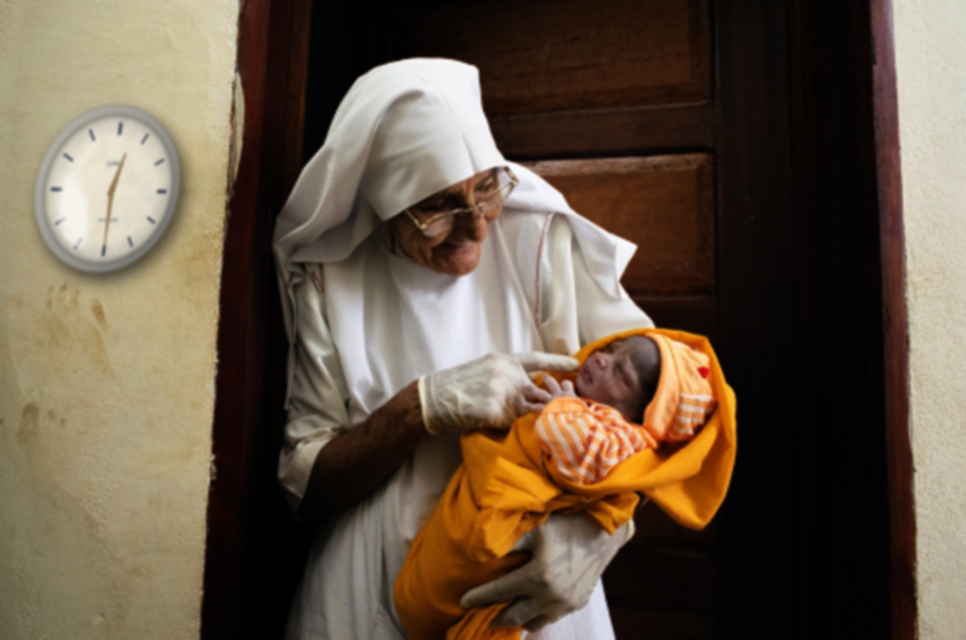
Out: 12h30
